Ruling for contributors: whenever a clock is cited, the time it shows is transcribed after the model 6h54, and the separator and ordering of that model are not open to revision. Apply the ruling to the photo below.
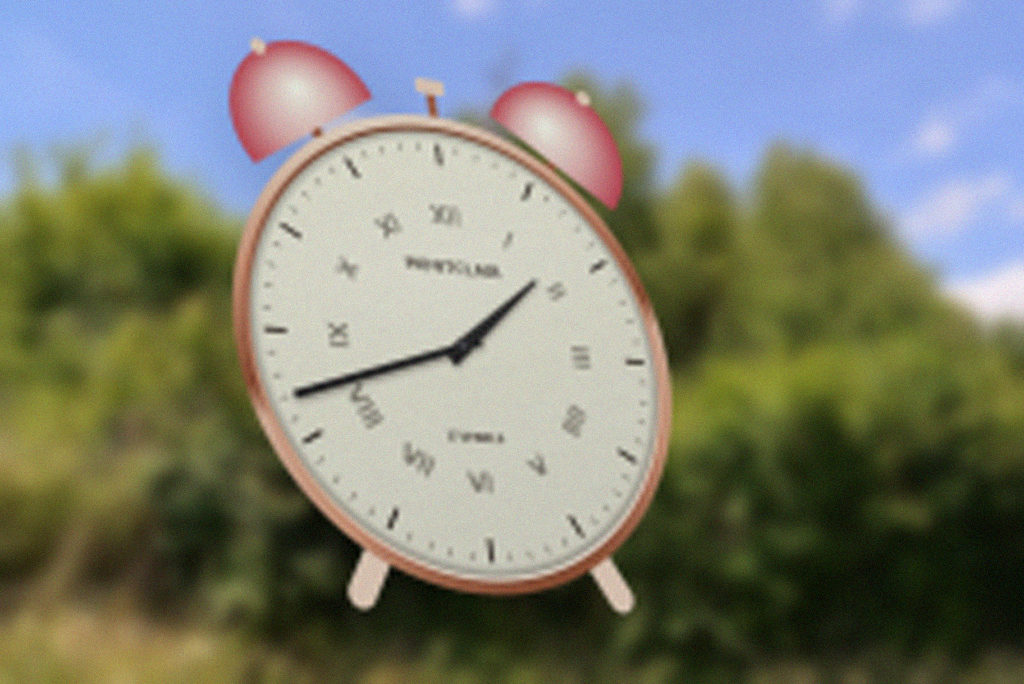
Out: 1h42
